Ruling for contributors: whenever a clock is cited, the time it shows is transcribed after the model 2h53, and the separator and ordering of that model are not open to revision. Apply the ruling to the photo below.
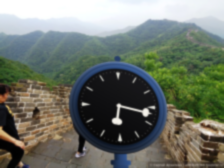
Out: 6h17
